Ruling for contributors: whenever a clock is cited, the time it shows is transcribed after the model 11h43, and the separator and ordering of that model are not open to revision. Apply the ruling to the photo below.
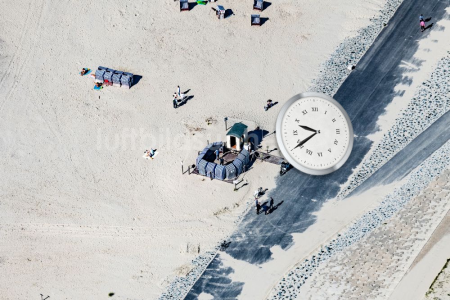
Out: 9h40
